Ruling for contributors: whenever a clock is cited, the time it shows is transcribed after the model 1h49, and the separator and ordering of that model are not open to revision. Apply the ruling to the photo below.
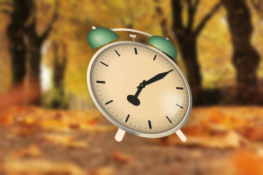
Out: 7h10
